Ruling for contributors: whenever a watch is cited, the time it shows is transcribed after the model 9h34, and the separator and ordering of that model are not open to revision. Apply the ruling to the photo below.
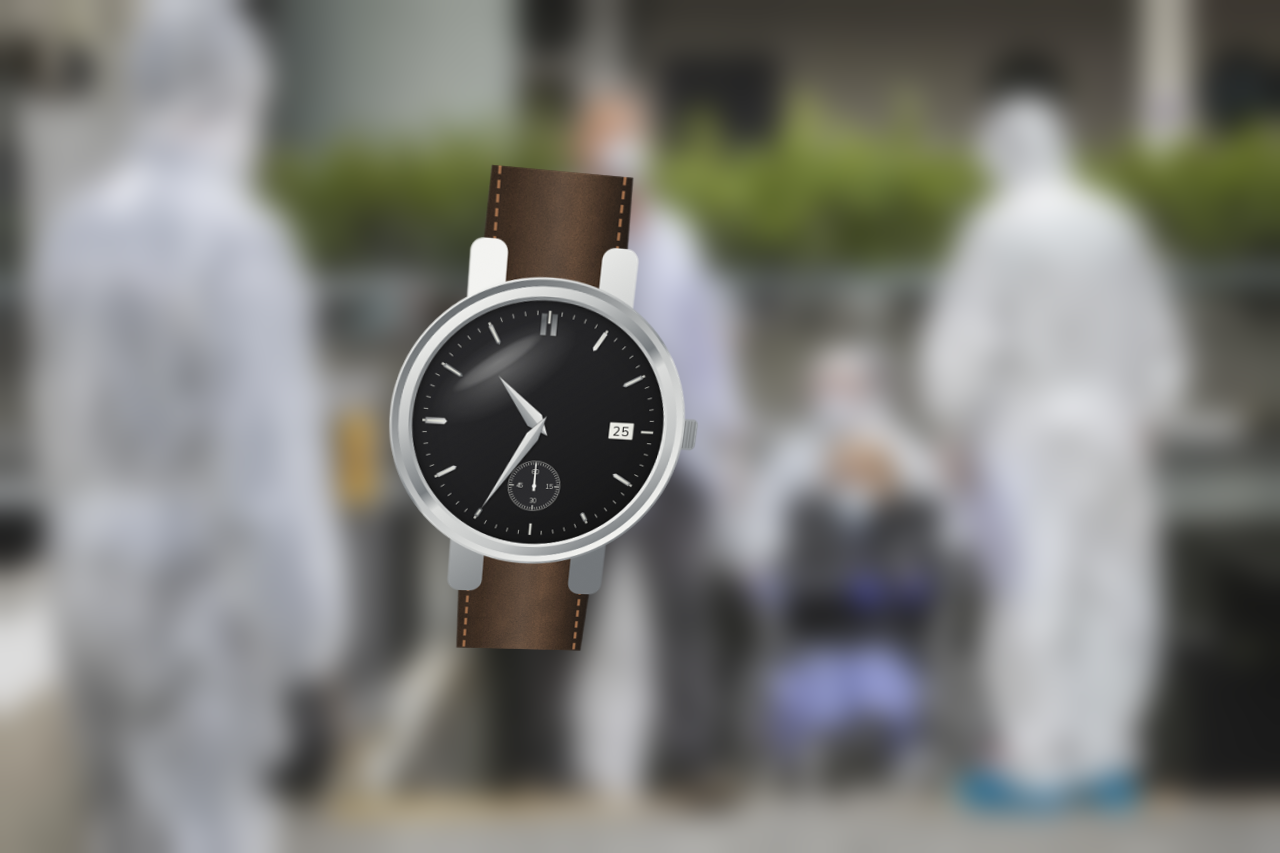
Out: 10h35
